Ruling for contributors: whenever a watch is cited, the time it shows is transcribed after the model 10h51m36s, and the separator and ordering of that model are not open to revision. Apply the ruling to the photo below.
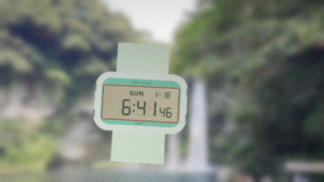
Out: 6h41m46s
